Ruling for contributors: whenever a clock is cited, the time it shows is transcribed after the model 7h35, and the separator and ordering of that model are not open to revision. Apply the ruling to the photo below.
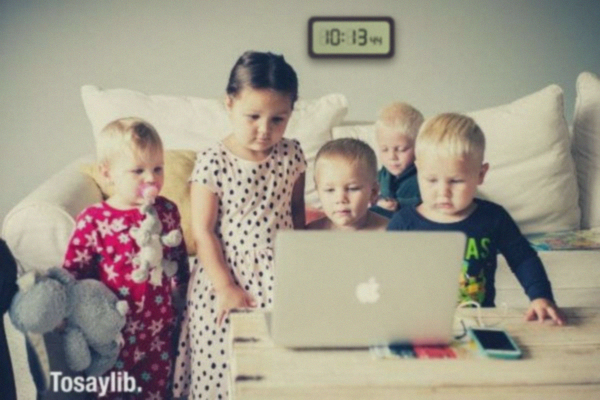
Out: 10h13
